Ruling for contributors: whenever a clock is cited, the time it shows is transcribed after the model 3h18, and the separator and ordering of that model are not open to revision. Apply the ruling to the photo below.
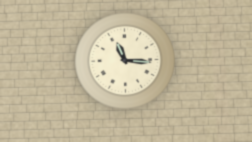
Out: 11h16
